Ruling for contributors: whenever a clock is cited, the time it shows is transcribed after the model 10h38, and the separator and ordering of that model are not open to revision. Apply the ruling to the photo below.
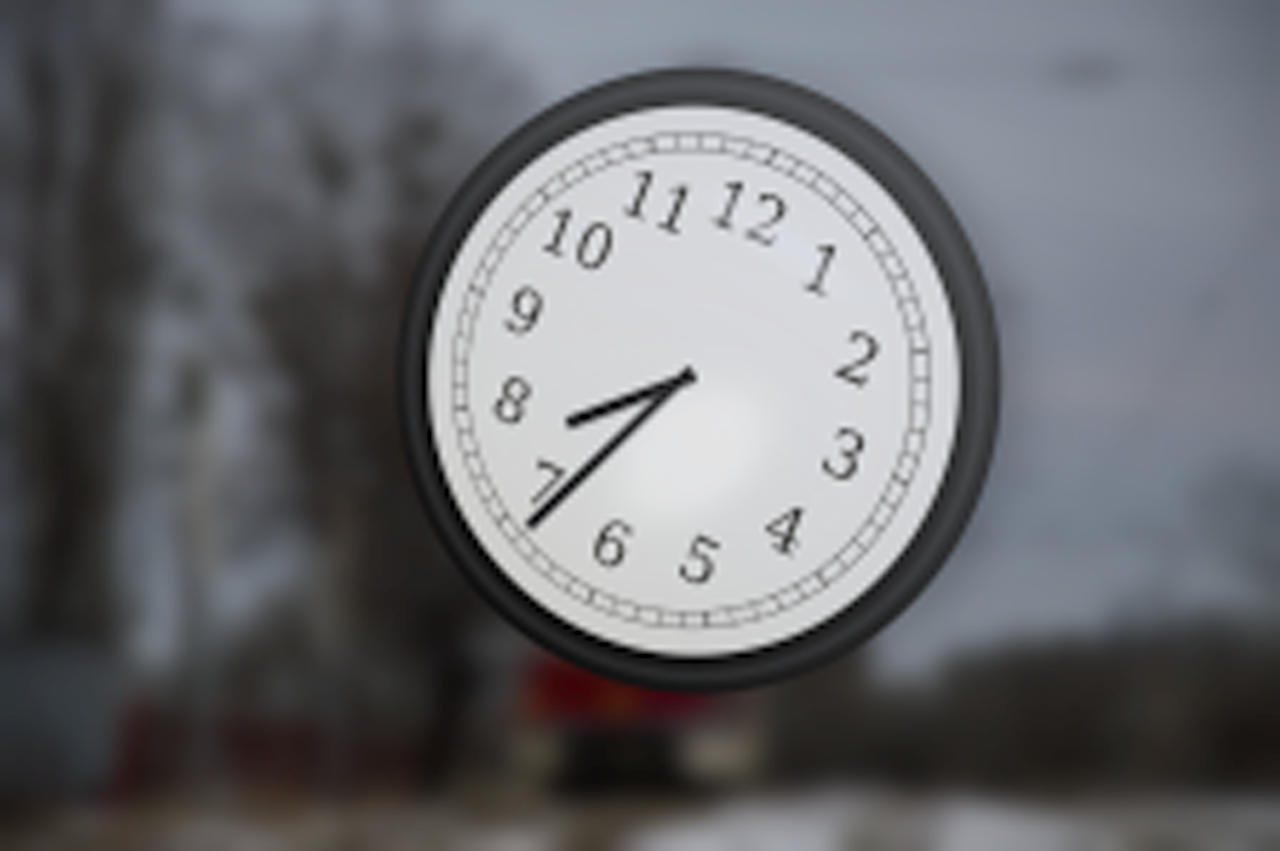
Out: 7h34
